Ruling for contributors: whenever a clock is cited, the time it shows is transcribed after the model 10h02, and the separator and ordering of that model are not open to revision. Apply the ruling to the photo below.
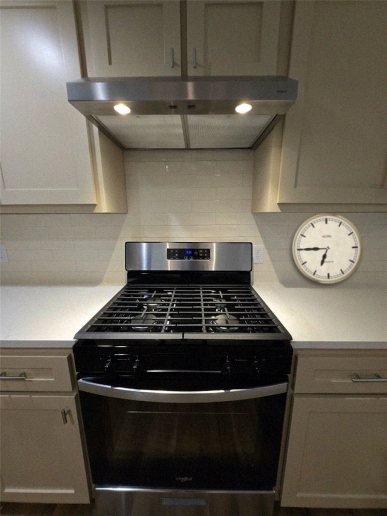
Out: 6h45
